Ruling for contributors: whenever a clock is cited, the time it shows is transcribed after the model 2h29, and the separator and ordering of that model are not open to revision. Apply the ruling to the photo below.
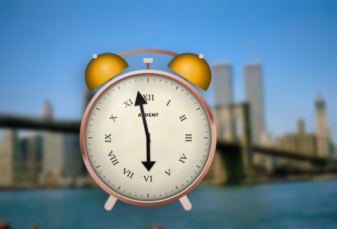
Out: 5h58
